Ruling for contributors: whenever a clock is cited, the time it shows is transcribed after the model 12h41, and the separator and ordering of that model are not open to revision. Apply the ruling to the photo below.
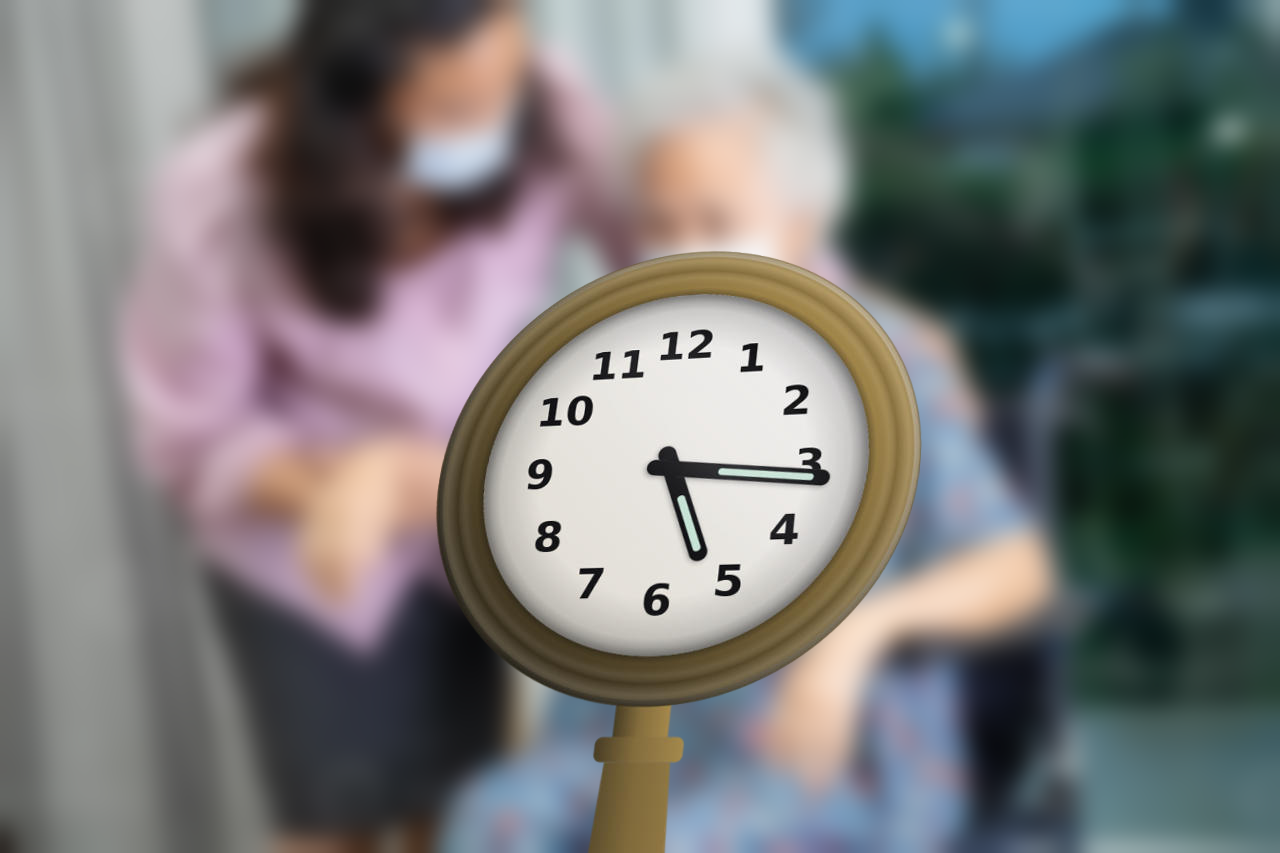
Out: 5h16
